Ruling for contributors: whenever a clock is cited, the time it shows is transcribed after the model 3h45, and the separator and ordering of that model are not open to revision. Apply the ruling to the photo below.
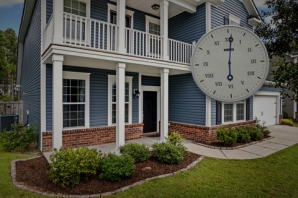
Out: 6h01
